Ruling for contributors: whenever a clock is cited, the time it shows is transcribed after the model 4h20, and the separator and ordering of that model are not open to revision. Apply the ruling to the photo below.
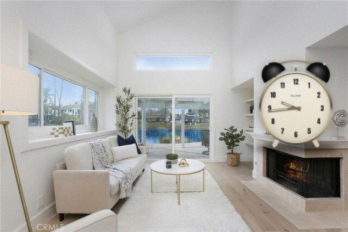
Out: 9h44
